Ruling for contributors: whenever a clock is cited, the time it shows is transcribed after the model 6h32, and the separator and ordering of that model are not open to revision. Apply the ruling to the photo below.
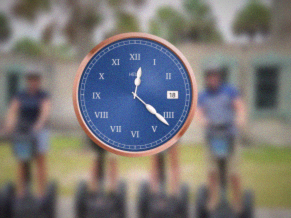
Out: 12h22
